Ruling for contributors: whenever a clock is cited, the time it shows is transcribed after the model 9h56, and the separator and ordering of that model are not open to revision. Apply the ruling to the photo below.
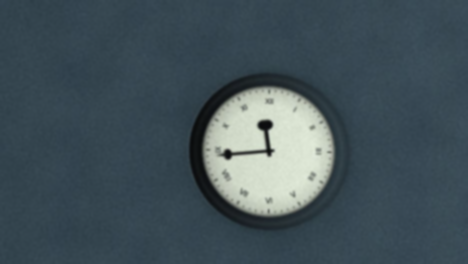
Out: 11h44
